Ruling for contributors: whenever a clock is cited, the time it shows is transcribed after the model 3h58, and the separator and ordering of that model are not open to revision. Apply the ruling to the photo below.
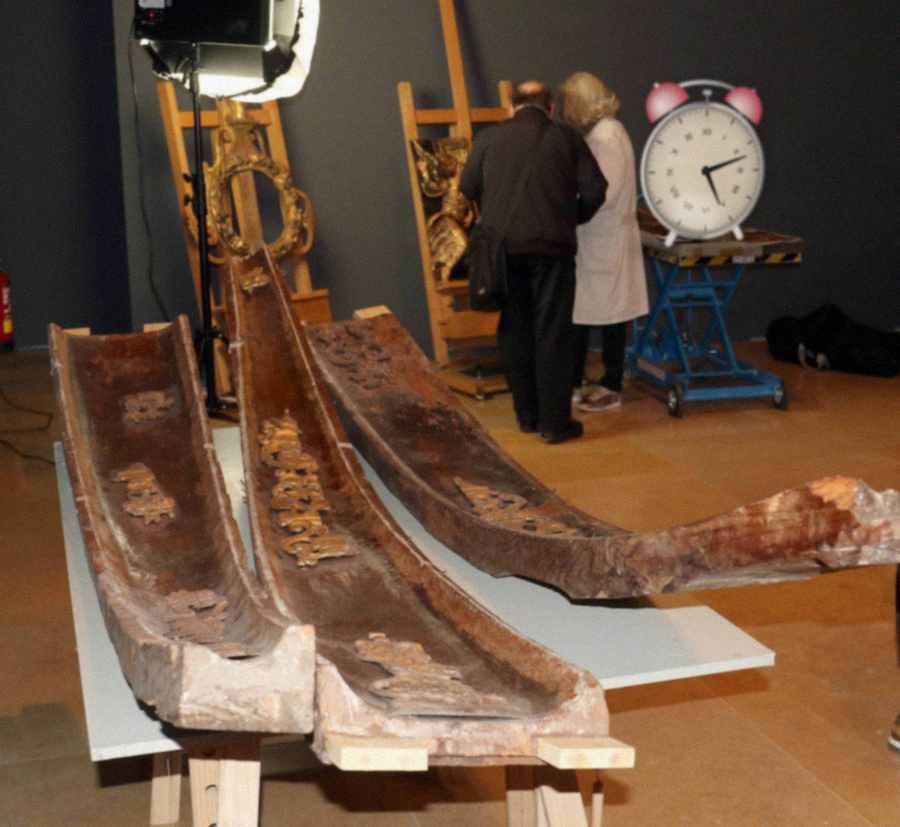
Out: 5h12
